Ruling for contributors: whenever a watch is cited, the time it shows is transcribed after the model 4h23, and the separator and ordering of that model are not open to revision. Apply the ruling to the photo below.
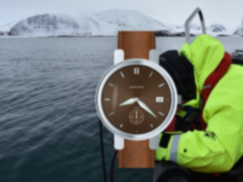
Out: 8h22
